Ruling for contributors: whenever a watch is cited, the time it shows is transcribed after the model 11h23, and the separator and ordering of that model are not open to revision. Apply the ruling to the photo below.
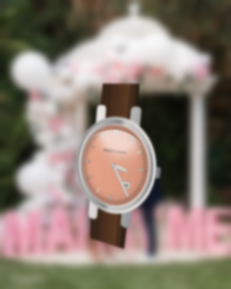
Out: 3h24
